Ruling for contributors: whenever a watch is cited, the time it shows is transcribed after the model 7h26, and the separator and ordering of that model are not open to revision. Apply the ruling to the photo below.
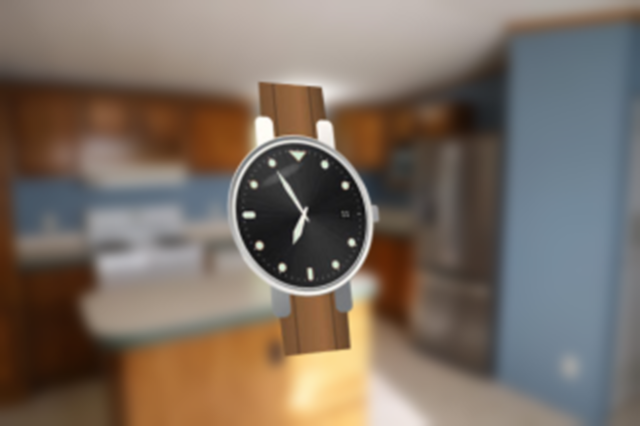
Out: 6h55
